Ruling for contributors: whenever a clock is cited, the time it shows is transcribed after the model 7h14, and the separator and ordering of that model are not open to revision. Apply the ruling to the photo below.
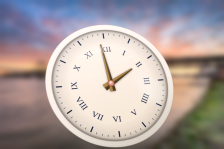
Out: 1h59
